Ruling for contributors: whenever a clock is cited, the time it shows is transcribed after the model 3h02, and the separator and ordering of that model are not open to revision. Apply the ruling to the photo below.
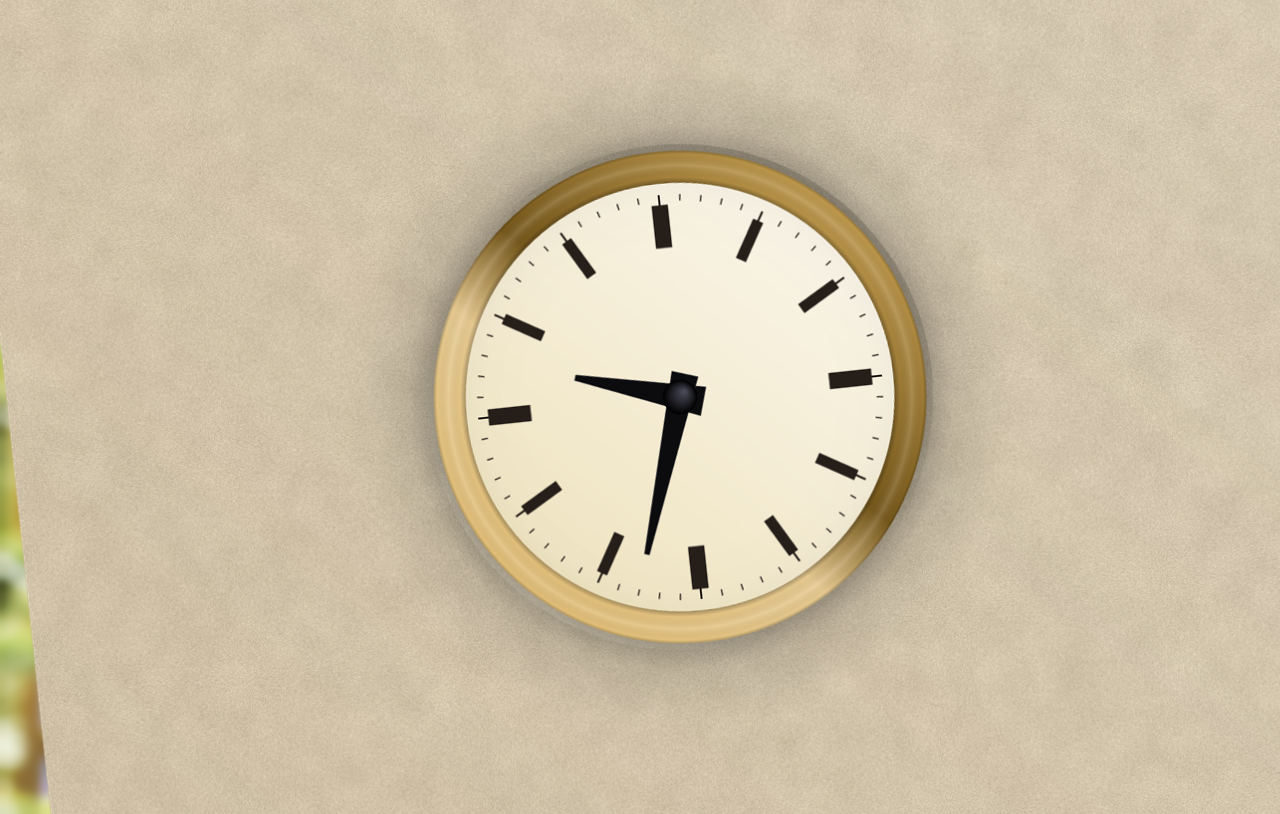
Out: 9h33
